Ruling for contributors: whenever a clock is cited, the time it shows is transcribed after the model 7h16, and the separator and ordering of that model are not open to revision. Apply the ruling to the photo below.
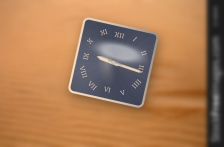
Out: 9h16
